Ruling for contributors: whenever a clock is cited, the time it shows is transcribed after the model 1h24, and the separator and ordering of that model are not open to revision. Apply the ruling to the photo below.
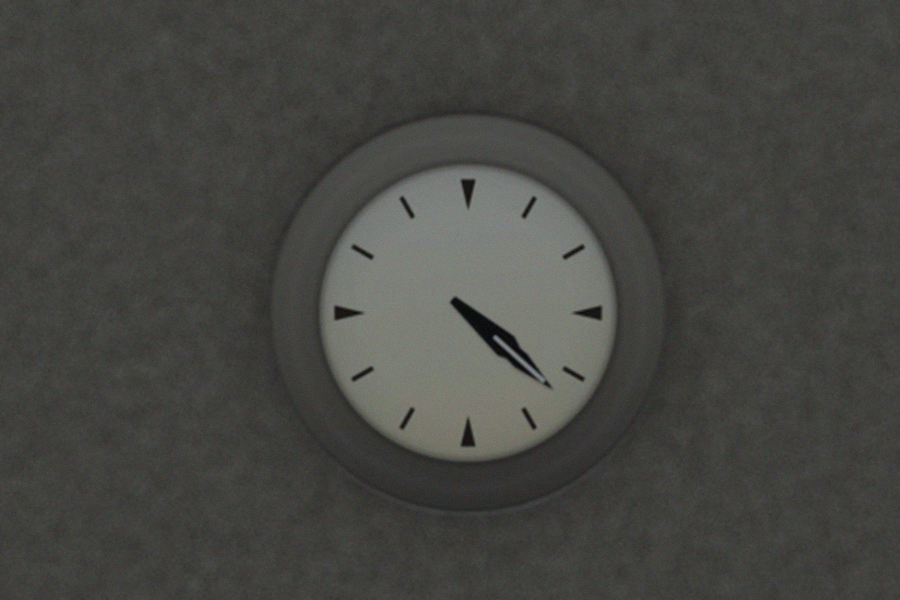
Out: 4h22
